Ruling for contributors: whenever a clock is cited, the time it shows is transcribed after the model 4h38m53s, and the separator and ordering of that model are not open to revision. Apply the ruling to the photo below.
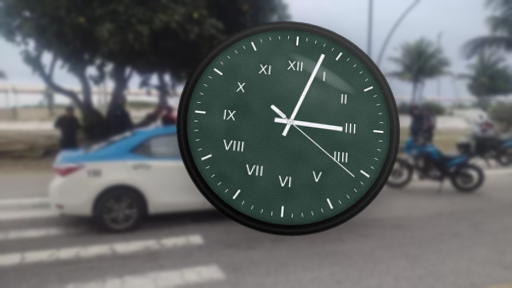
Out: 3h03m21s
